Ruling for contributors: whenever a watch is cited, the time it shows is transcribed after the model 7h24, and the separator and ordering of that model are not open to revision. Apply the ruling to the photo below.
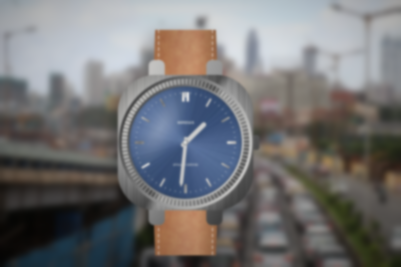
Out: 1h31
